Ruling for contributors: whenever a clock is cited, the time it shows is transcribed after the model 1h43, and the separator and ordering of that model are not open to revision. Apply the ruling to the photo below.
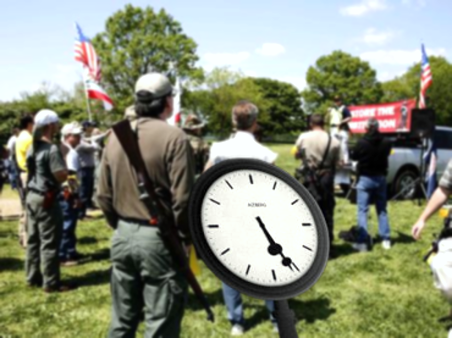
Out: 5h26
